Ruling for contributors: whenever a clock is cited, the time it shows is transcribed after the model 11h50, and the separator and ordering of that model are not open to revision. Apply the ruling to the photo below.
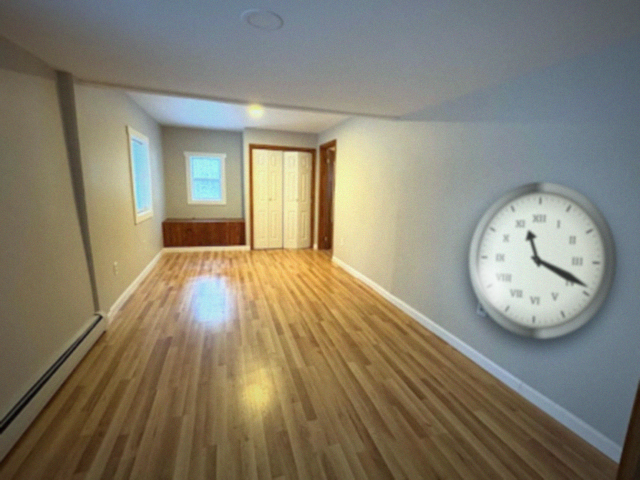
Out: 11h19
